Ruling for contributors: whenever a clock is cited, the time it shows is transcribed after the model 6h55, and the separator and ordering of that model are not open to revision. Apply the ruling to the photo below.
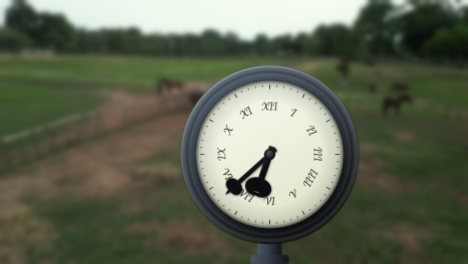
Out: 6h38
